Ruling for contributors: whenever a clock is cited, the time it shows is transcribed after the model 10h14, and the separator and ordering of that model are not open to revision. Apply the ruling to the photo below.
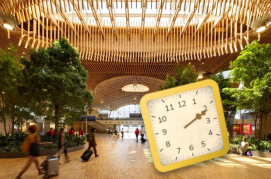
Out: 2h11
